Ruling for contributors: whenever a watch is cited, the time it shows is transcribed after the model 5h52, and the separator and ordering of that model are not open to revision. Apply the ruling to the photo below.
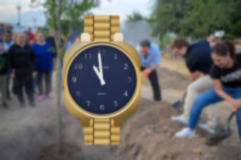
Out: 10h59
